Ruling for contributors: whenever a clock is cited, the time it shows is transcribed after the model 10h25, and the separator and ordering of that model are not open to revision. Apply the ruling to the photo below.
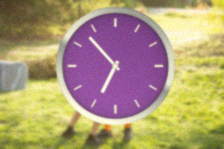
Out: 6h53
